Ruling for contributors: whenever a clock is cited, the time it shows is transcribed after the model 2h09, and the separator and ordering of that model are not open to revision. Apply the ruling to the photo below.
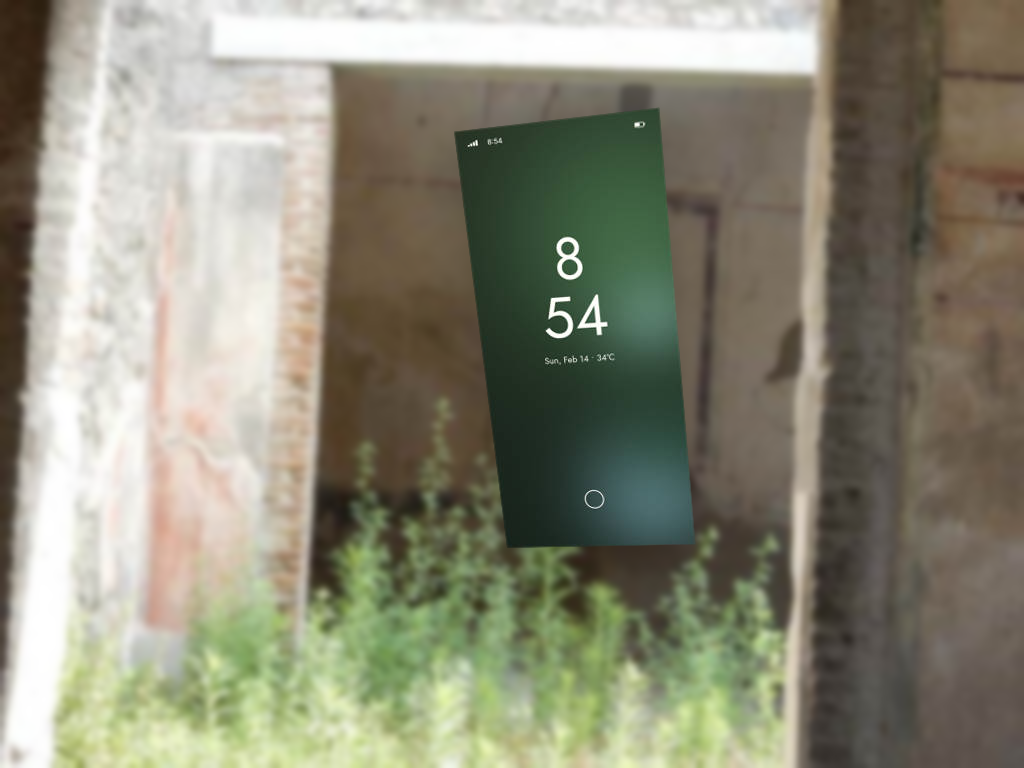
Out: 8h54
